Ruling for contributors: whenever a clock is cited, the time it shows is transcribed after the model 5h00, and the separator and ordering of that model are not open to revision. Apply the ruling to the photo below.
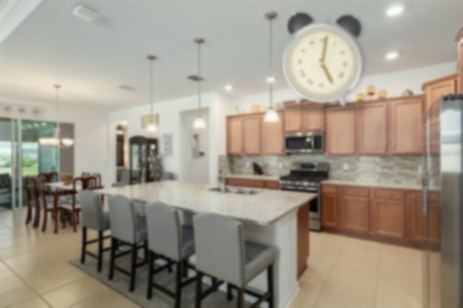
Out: 5h01
